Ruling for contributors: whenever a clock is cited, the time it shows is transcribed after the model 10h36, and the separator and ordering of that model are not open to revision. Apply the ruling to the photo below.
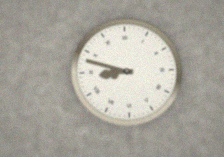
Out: 8h48
